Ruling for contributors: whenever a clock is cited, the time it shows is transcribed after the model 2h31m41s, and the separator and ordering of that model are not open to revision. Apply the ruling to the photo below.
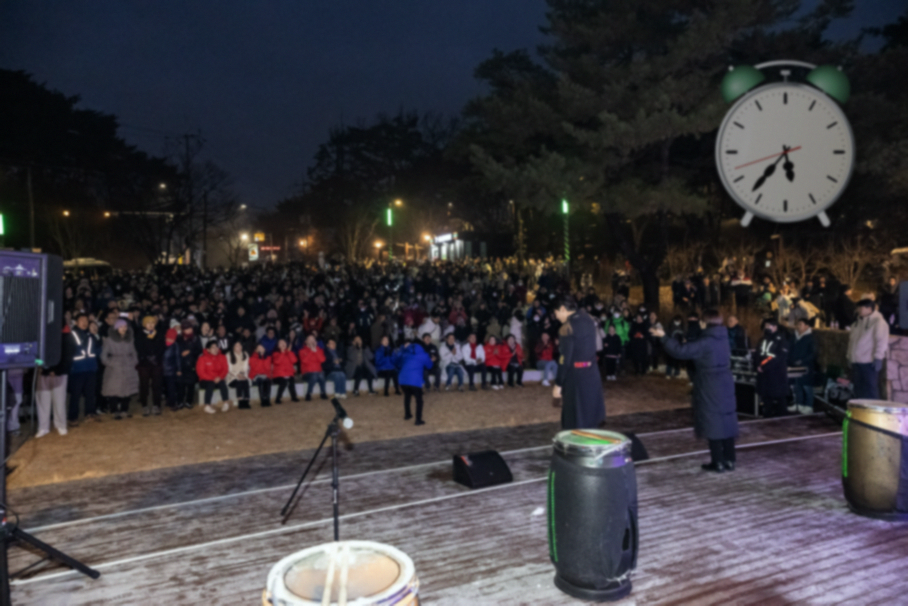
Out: 5h36m42s
